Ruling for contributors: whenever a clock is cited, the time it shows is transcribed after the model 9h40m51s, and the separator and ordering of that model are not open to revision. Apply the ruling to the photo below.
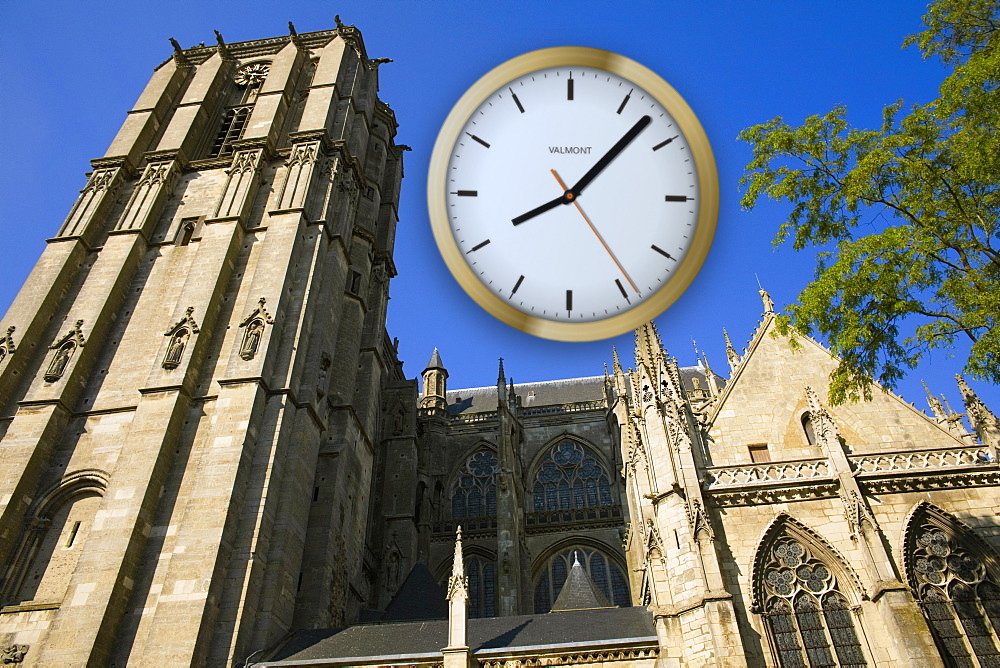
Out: 8h07m24s
